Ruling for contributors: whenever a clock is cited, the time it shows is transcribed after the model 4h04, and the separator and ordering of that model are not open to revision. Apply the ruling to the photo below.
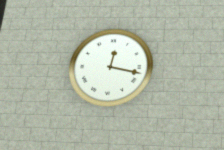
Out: 12h17
